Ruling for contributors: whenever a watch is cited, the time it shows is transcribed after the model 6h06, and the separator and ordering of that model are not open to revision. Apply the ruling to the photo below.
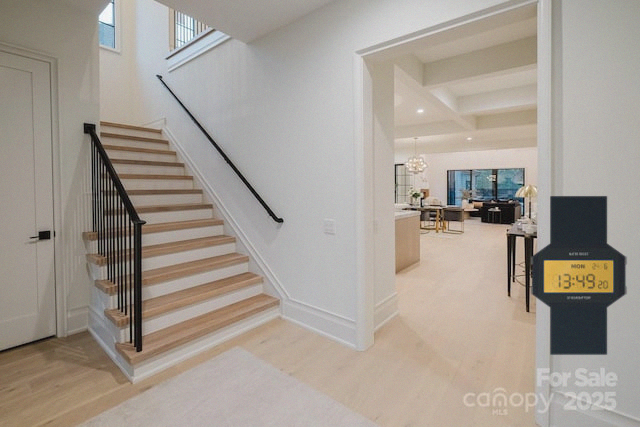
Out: 13h49
